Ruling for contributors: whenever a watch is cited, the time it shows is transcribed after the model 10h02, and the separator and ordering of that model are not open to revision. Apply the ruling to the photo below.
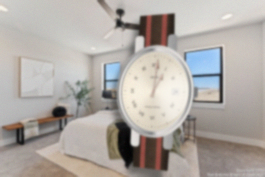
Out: 1h01
